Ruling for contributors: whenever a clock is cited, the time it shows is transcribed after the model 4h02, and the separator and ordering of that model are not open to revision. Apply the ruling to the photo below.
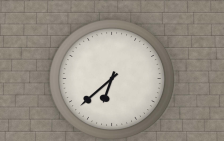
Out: 6h38
